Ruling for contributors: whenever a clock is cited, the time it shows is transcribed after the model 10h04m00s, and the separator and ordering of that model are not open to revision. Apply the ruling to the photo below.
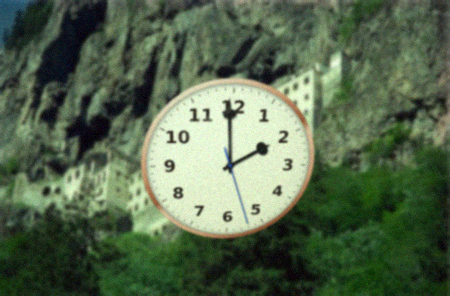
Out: 1h59m27s
